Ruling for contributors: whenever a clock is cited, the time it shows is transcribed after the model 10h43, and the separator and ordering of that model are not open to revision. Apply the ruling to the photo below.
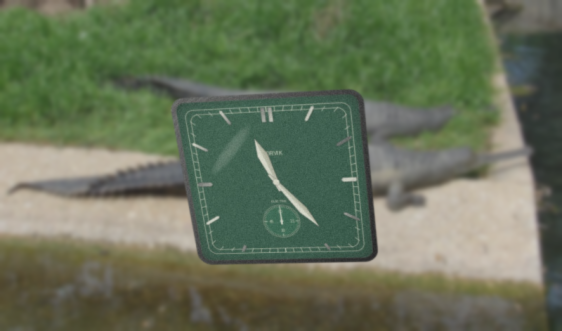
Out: 11h24
